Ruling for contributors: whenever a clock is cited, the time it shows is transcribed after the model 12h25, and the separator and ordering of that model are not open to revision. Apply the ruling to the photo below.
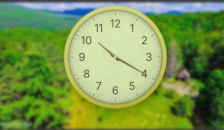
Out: 10h20
